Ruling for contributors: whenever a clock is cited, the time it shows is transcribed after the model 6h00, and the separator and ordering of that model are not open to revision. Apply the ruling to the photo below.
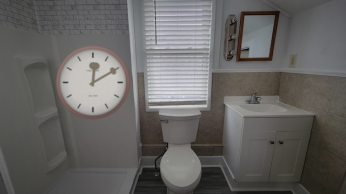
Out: 12h10
